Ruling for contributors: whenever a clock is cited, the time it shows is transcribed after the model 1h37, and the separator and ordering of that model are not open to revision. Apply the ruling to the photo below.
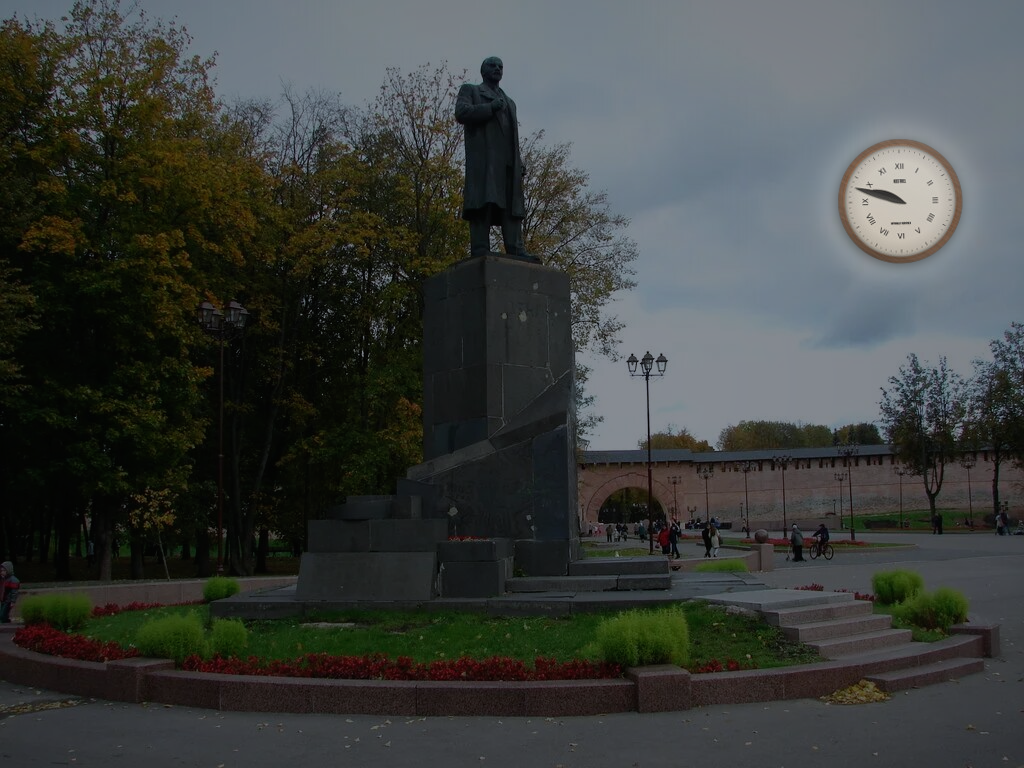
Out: 9h48
